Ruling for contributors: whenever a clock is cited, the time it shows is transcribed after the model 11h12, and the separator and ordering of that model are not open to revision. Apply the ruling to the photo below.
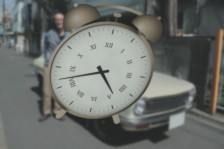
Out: 4h42
